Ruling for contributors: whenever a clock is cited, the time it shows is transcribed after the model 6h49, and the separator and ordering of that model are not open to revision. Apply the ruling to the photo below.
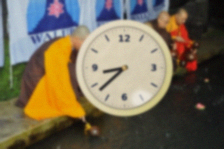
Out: 8h38
